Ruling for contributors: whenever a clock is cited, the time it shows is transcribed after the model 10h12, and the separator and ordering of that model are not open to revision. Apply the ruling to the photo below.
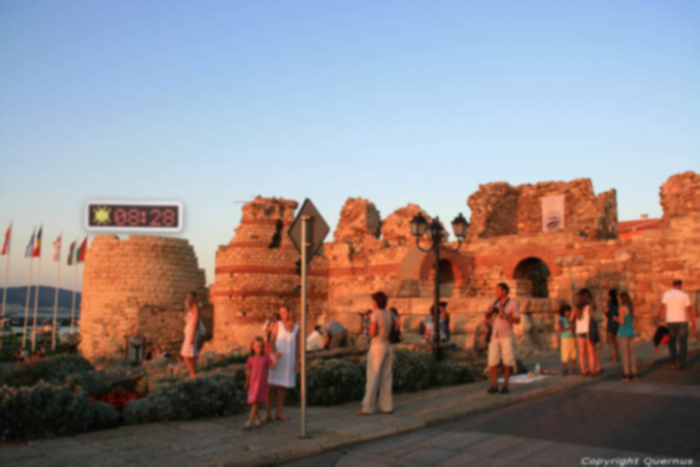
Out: 8h28
